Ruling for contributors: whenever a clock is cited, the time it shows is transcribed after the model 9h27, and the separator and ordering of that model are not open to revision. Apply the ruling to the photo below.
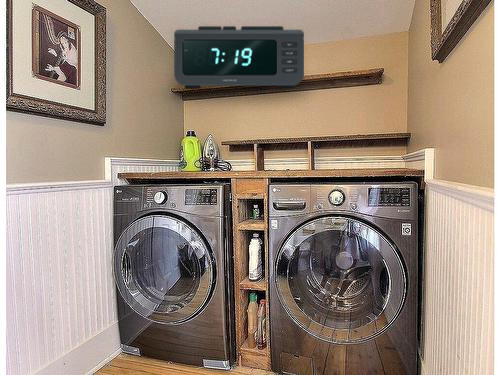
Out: 7h19
